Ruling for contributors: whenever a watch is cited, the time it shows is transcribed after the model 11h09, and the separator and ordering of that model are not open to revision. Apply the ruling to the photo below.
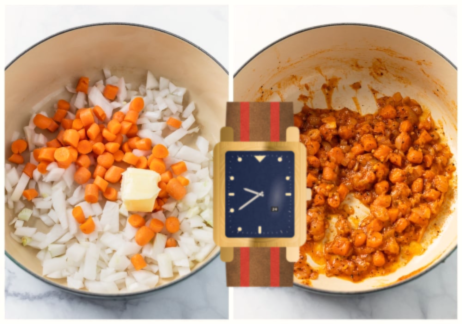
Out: 9h39
